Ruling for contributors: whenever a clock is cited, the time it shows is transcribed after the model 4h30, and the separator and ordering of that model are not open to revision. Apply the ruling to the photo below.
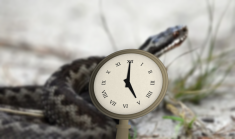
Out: 5h00
